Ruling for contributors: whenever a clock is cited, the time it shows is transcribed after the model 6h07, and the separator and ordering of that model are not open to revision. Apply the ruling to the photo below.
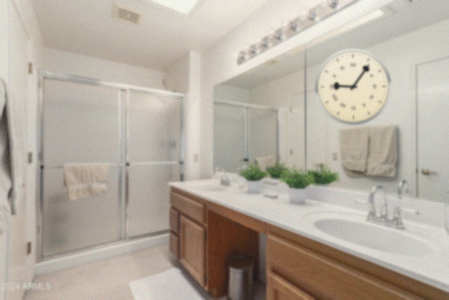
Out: 9h06
